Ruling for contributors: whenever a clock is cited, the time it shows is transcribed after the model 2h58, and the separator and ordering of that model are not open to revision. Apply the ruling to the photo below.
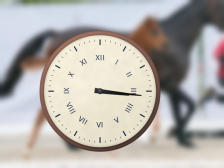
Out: 3h16
